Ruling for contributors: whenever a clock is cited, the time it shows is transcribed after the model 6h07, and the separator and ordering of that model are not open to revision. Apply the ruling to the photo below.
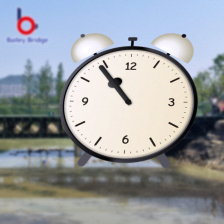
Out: 10h54
